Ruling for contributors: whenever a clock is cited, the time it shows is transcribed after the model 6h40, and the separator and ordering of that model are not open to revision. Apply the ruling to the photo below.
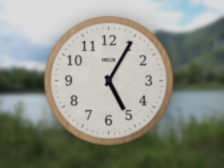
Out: 5h05
